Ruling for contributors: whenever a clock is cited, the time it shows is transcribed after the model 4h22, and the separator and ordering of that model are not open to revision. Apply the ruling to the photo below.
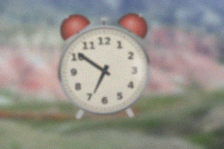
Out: 6h51
